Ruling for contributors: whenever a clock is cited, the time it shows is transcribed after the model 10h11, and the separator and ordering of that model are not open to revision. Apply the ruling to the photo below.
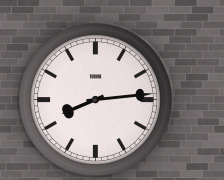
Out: 8h14
